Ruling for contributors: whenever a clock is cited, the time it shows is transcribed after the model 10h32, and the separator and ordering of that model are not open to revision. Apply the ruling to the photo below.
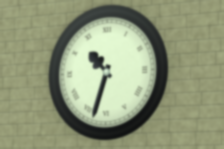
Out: 10h33
